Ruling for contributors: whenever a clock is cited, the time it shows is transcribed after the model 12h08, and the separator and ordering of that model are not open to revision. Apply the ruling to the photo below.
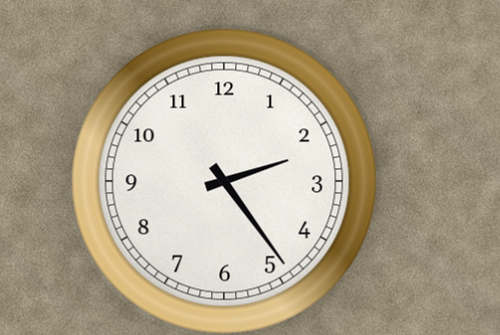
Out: 2h24
